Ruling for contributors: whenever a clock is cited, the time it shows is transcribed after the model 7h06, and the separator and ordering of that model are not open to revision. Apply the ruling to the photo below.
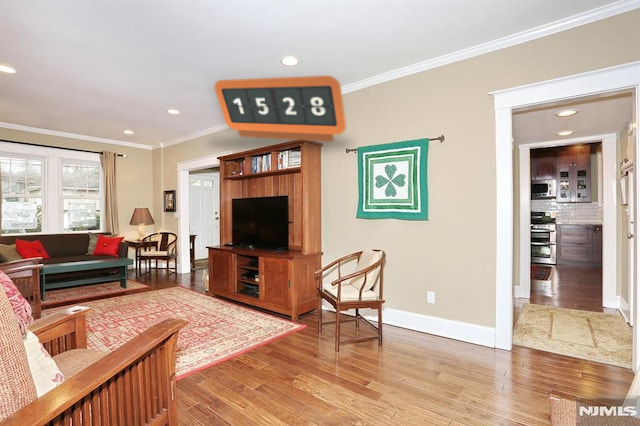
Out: 15h28
